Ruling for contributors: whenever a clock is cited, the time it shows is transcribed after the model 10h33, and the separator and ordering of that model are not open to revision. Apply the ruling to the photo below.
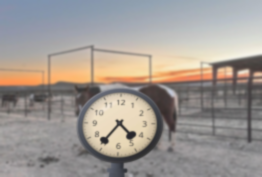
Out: 4h36
